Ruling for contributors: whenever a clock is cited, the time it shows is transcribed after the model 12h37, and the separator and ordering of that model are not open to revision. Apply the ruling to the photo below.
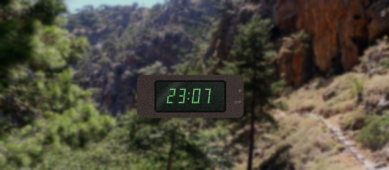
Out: 23h07
